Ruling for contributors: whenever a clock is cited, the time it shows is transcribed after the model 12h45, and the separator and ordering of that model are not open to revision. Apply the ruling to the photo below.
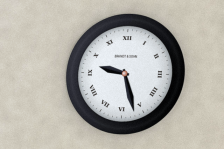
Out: 9h27
